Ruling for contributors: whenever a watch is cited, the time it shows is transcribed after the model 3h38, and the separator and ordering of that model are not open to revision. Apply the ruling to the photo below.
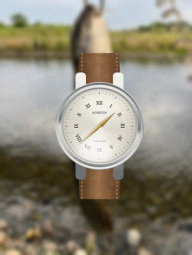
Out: 1h38
